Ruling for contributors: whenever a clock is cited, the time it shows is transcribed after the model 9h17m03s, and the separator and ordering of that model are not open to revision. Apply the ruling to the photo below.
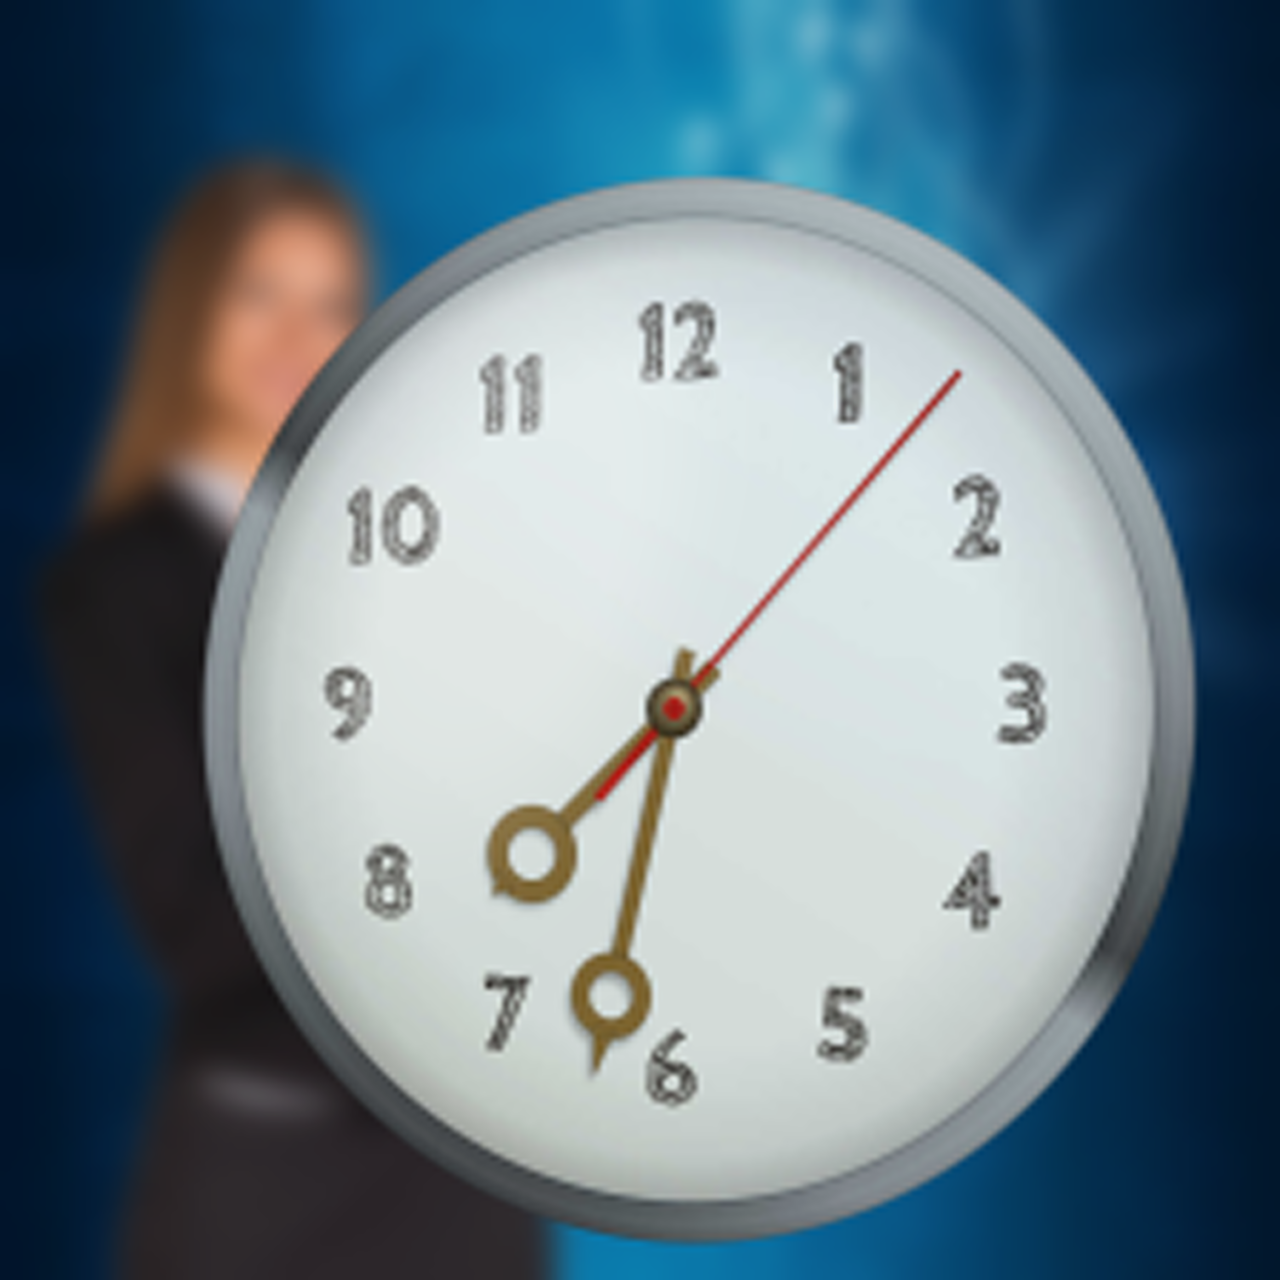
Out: 7h32m07s
